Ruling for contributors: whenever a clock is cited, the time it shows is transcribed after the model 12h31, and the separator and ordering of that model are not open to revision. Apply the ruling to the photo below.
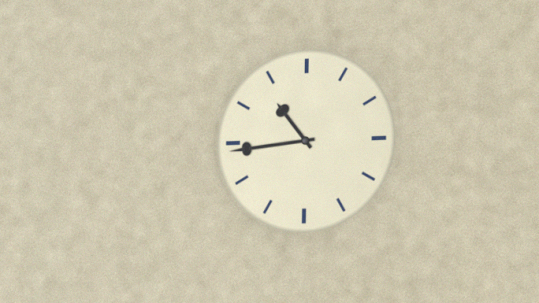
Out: 10h44
